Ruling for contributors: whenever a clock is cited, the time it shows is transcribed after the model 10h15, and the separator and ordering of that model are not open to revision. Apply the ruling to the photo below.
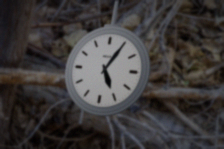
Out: 5h05
